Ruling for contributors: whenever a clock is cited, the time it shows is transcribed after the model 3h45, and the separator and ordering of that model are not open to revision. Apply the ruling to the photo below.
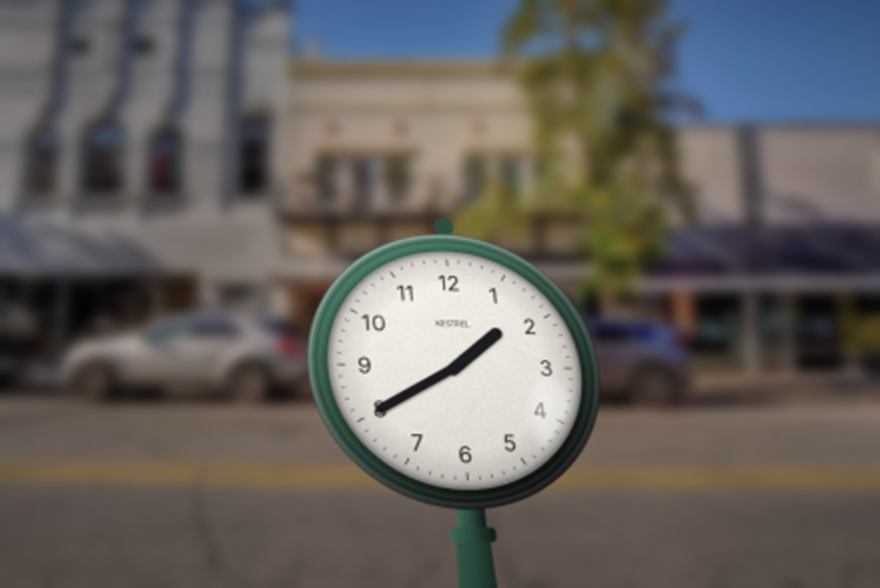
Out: 1h40
